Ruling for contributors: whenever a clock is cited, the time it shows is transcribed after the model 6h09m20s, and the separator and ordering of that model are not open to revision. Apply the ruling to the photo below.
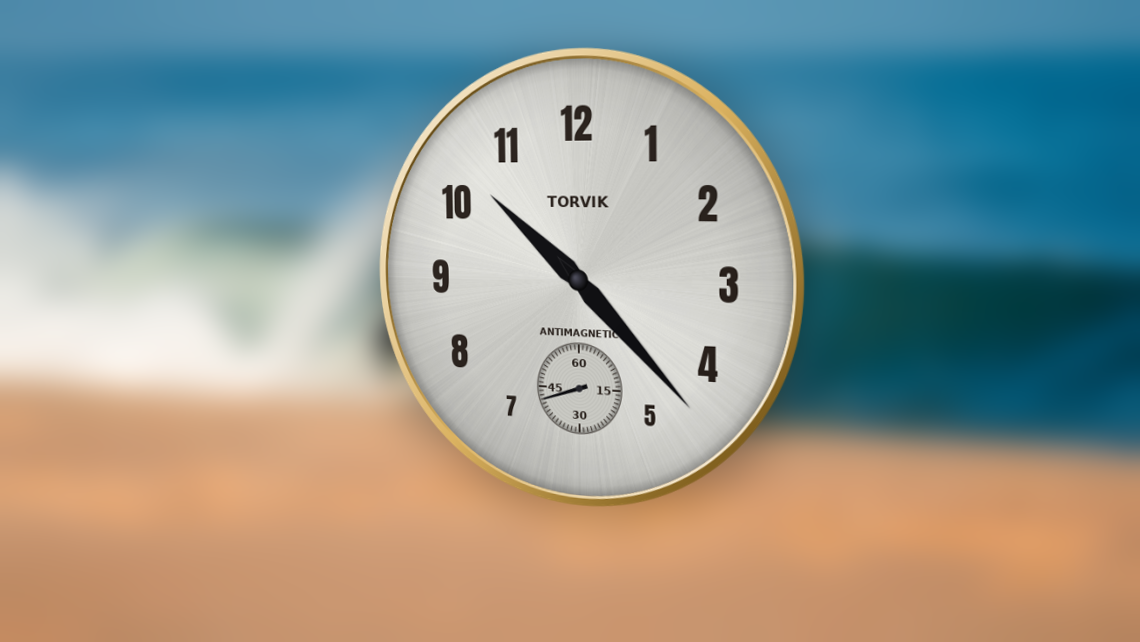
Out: 10h22m42s
